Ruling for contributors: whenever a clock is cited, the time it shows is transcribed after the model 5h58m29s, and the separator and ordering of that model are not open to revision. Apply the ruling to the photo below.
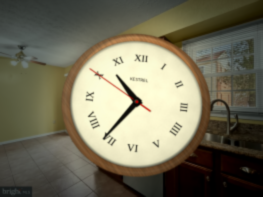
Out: 10h35m50s
